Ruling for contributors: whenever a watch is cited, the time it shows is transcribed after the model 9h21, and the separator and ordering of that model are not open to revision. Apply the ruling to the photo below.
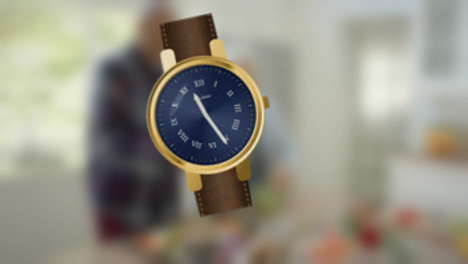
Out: 11h26
